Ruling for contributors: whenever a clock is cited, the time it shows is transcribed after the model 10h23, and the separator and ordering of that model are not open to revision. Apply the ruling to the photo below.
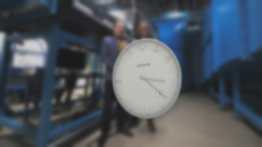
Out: 3h22
